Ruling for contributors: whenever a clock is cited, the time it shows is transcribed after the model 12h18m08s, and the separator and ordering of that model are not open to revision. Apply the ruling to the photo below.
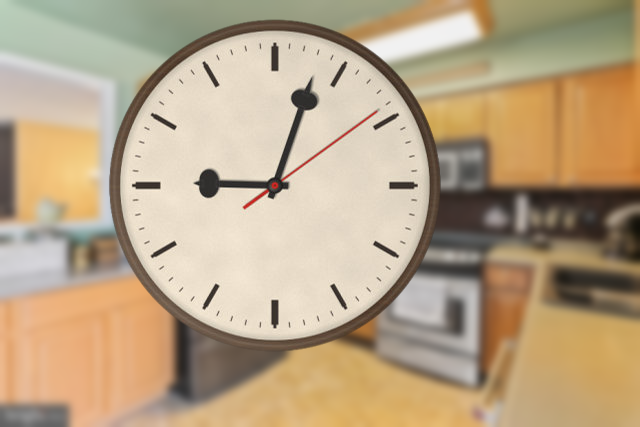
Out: 9h03m09s
